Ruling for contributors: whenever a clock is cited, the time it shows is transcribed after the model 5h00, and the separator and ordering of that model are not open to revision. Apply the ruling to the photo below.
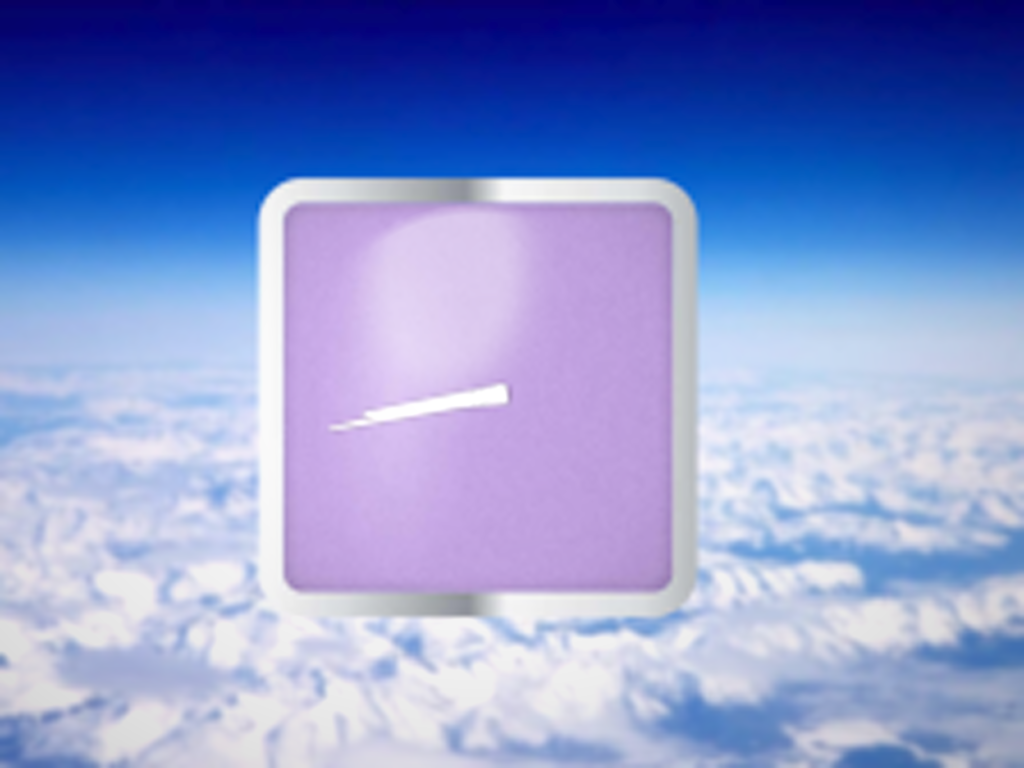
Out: 8h43
